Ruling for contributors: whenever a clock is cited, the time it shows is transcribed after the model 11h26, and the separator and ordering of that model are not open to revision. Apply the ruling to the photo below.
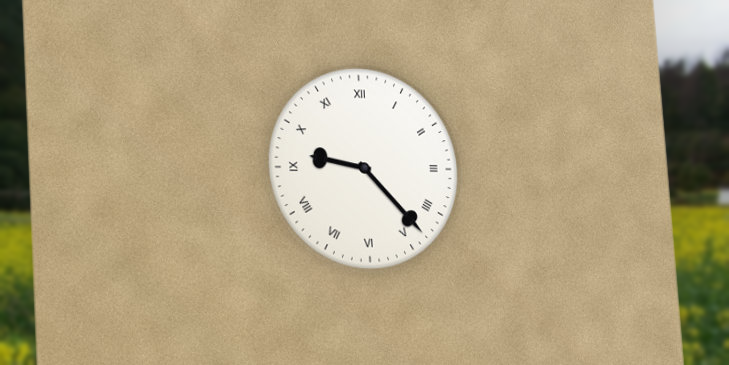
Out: 9h23
